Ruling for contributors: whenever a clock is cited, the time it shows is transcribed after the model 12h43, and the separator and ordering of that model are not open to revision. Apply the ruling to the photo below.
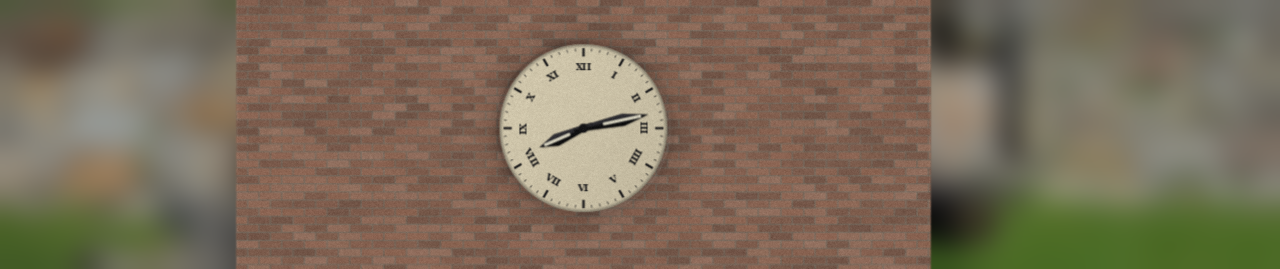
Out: 8h13
